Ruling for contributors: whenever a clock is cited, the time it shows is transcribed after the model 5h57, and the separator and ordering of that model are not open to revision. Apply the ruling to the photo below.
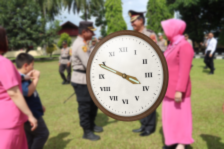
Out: 3h49
